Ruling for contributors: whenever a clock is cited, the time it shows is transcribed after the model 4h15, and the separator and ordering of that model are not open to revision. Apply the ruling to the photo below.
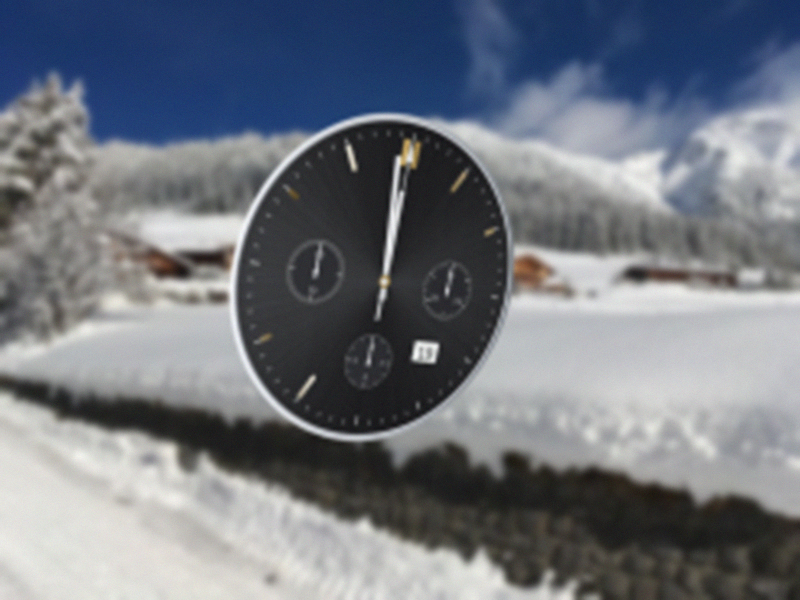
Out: 11h59
